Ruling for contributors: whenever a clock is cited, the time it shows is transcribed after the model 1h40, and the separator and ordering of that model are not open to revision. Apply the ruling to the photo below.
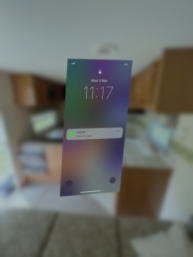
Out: 11h17
